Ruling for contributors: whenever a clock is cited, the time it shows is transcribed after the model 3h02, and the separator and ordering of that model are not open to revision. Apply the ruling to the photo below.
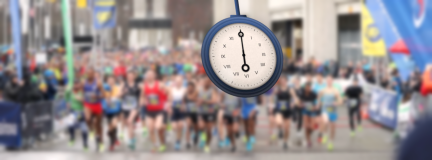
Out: 6h00
